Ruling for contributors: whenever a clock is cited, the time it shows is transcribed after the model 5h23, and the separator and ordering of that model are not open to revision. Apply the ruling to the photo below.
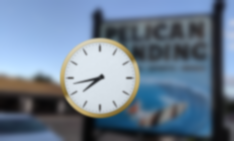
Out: 7h43
